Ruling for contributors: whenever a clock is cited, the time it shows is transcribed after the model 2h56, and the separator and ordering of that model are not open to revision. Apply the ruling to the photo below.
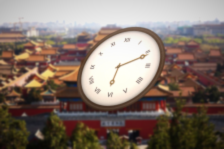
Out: 6h11
